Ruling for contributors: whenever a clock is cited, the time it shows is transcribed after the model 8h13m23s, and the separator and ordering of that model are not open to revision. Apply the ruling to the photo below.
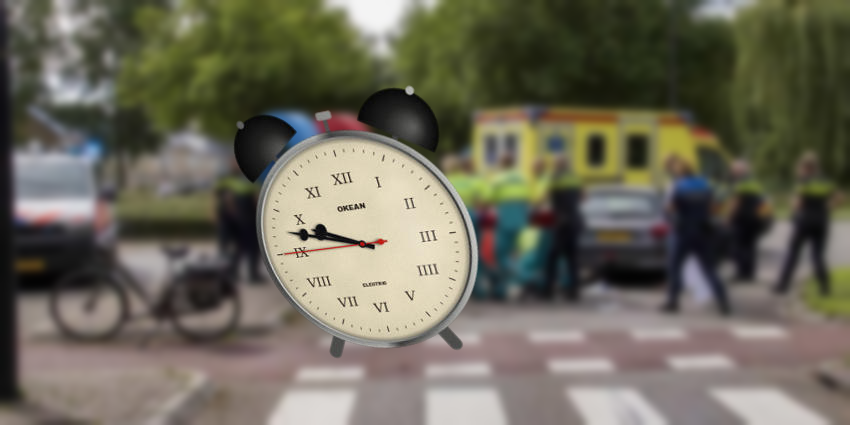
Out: 9h47m45s
